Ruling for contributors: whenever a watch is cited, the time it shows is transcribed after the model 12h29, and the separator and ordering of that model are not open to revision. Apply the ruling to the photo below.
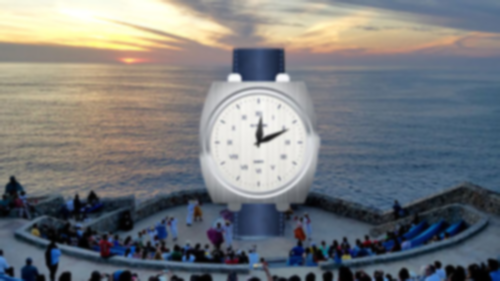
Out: 12h11
